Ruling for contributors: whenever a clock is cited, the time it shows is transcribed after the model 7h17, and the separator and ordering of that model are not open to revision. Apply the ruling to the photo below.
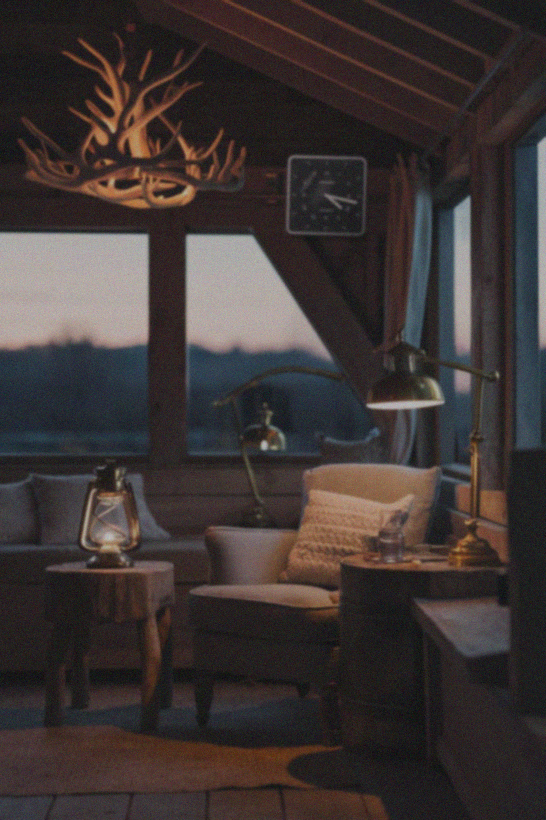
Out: 4h17
